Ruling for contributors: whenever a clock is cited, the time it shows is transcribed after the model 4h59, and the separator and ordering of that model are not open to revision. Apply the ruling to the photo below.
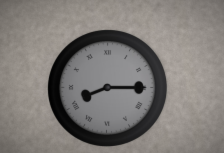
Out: 8h15
